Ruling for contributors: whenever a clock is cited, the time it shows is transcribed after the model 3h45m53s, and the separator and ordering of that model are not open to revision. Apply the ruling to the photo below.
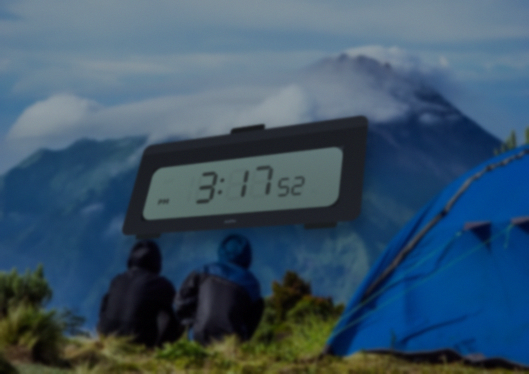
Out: 3h17m52s
